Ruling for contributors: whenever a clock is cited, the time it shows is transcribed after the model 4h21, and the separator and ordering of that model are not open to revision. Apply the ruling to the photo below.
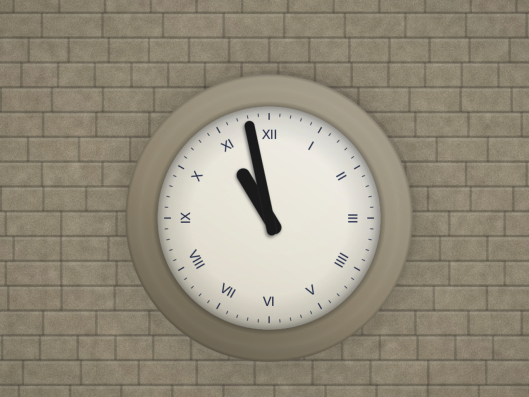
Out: 10h58
